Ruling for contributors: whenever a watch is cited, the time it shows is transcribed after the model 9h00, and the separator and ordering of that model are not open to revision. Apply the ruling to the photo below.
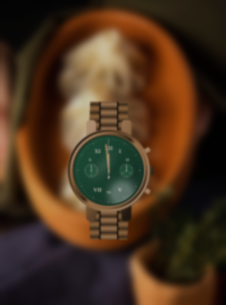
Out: 11h59
